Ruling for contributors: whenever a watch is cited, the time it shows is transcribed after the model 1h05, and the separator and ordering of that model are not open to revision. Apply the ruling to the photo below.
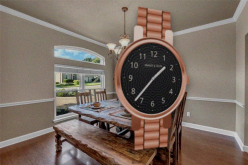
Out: 1h37
